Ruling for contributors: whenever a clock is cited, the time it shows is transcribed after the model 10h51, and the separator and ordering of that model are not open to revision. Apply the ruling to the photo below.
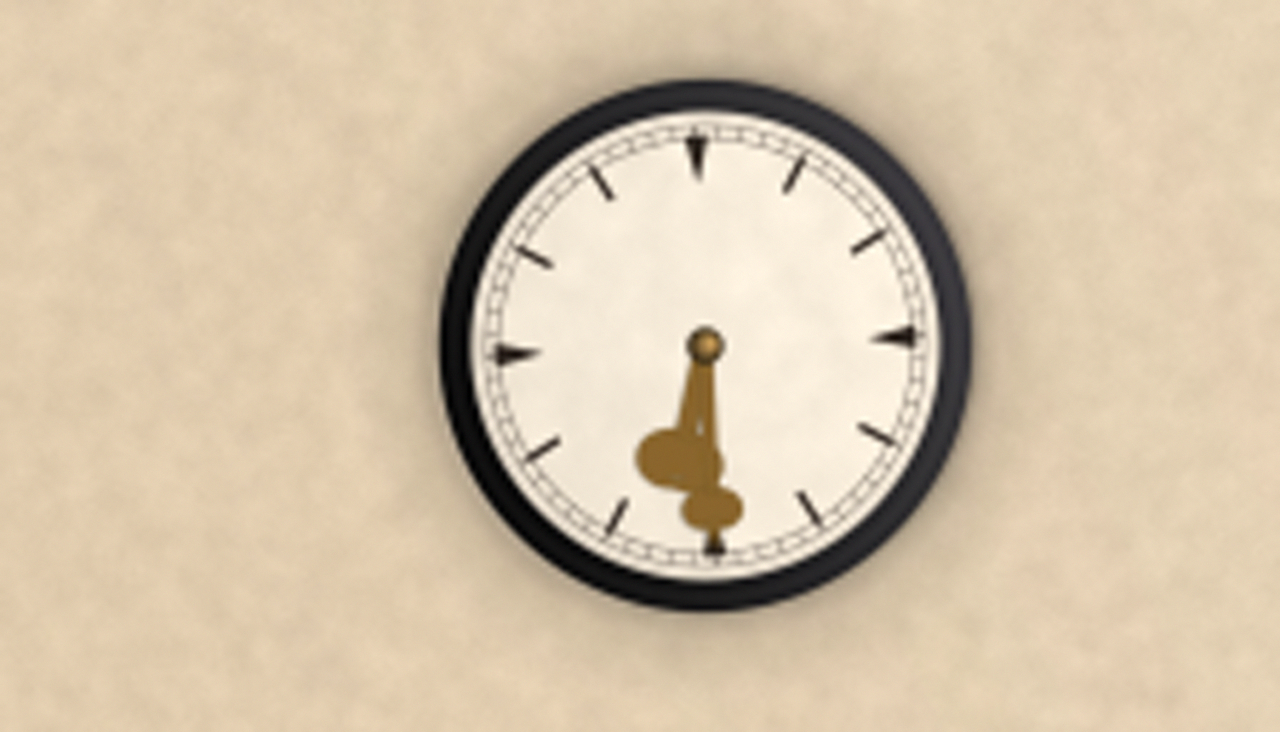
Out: 6h30
